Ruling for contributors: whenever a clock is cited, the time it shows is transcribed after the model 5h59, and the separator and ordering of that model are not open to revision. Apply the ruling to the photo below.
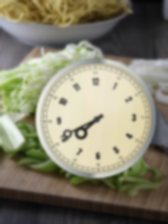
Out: 7h41
